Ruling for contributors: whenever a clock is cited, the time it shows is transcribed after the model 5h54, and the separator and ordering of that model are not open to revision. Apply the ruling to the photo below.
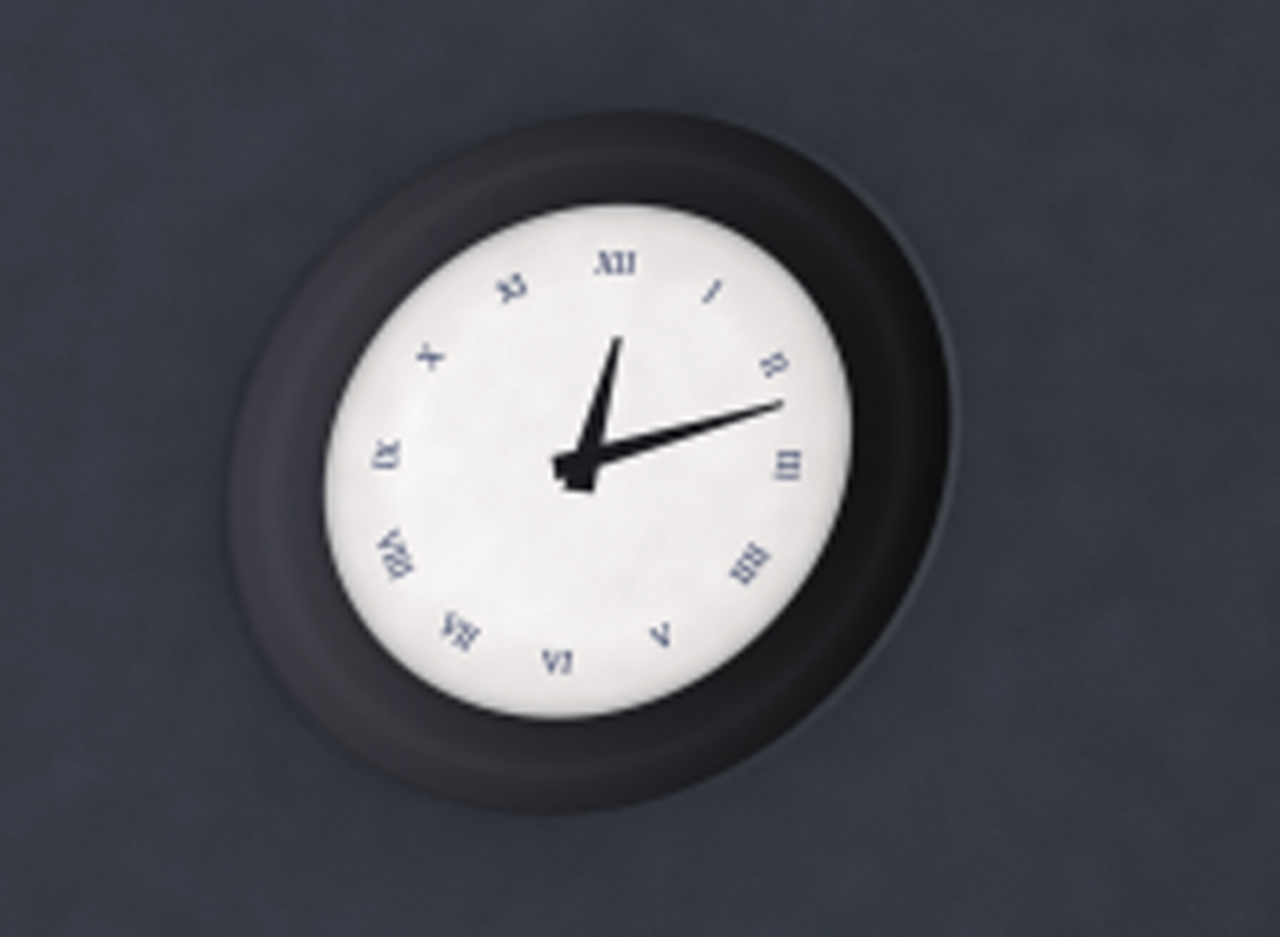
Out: 12h12
